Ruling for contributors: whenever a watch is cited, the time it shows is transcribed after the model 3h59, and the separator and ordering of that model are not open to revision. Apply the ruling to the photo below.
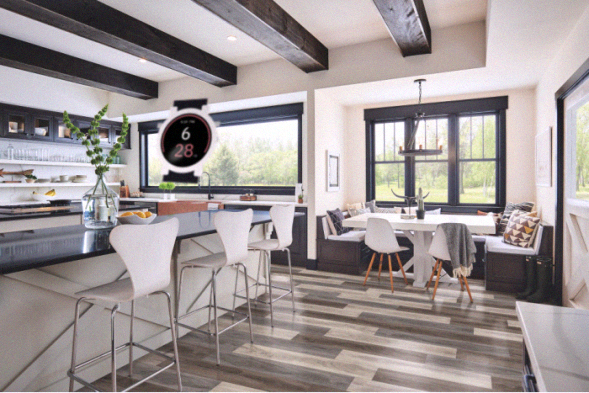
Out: 6h28
